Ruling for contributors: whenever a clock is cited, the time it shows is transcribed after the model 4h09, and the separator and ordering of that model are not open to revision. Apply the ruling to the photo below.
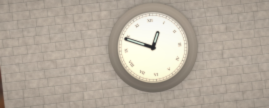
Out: 12h49
